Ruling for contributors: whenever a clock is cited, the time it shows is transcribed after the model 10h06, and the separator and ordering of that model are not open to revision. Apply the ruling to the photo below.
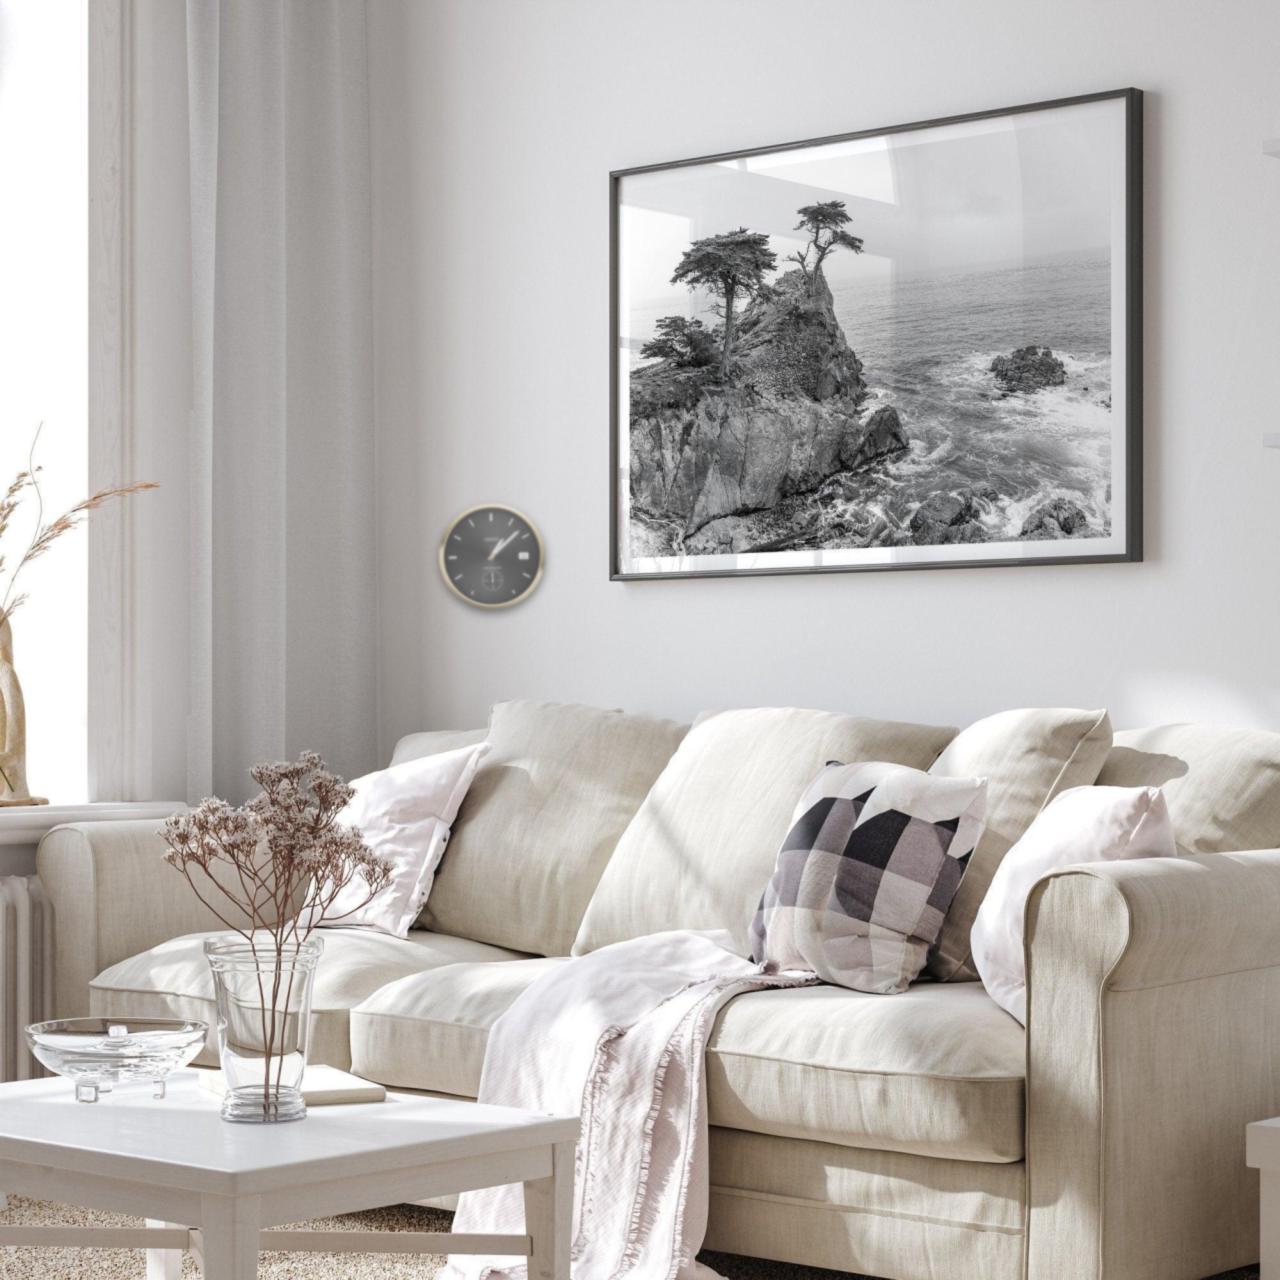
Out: 1h08
